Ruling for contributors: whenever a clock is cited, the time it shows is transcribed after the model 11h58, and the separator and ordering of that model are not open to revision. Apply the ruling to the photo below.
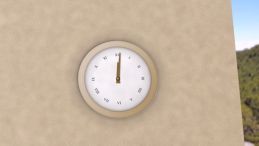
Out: 12h01
